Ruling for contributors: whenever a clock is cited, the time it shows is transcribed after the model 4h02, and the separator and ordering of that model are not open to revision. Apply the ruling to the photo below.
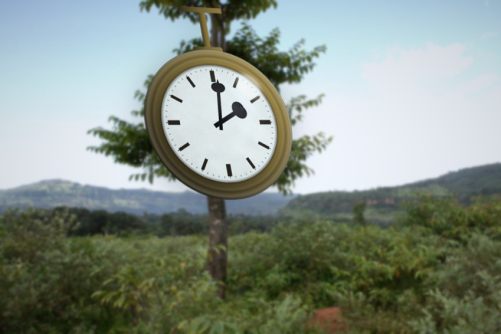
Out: 2h01
